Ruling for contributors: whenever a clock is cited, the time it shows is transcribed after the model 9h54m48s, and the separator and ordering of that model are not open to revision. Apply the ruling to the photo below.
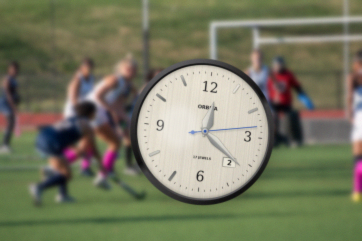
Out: 12h21m13s
